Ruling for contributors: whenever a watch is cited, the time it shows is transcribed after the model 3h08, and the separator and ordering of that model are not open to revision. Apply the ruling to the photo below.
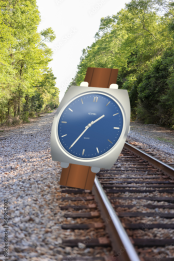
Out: 1h35
